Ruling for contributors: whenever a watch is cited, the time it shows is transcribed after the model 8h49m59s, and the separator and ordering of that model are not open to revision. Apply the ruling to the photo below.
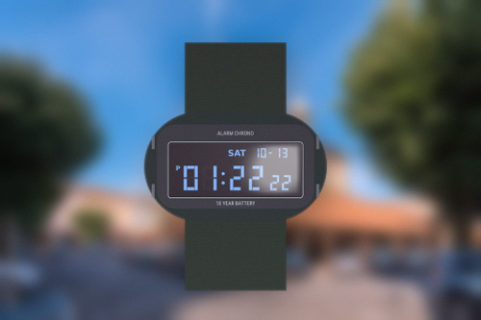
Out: 1h22m22s
